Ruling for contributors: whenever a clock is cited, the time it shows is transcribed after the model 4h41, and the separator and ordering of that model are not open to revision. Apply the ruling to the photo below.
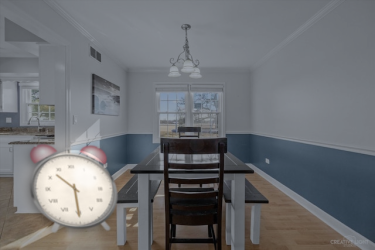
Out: 10h30
